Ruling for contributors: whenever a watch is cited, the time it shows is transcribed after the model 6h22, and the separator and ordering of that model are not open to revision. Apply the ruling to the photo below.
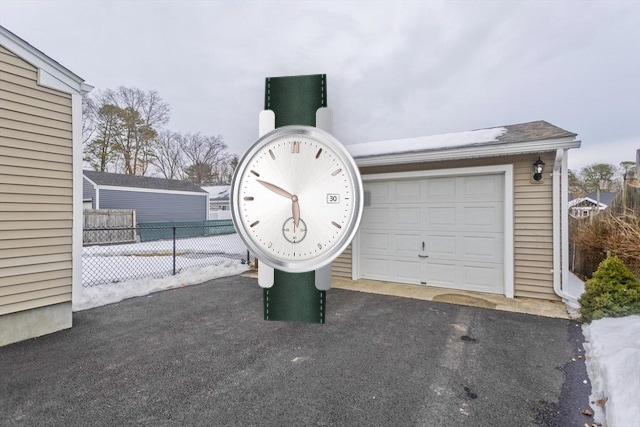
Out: 5h49
